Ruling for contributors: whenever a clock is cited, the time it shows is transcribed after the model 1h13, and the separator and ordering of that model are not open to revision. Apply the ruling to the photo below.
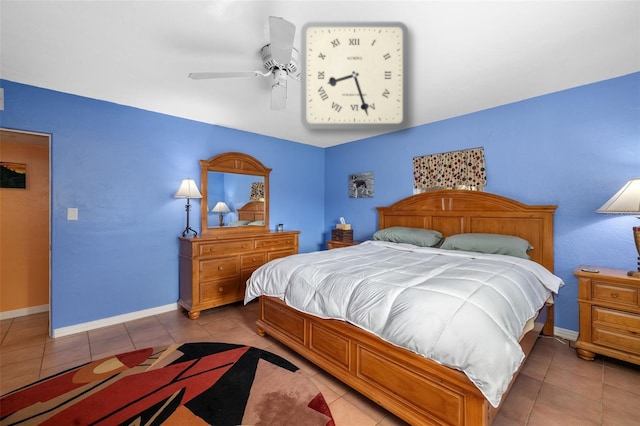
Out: 8h27
